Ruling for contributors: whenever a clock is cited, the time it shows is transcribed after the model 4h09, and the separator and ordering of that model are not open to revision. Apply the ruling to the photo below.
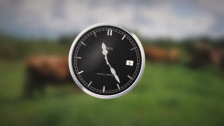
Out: 11h24
